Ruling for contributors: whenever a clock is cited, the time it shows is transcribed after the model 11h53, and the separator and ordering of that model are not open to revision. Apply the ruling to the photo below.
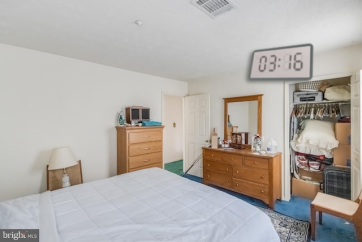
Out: 3h16
